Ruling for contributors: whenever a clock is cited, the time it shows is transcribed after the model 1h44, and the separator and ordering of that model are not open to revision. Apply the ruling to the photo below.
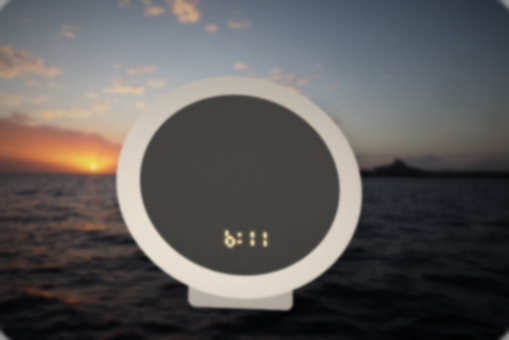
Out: 6h11
